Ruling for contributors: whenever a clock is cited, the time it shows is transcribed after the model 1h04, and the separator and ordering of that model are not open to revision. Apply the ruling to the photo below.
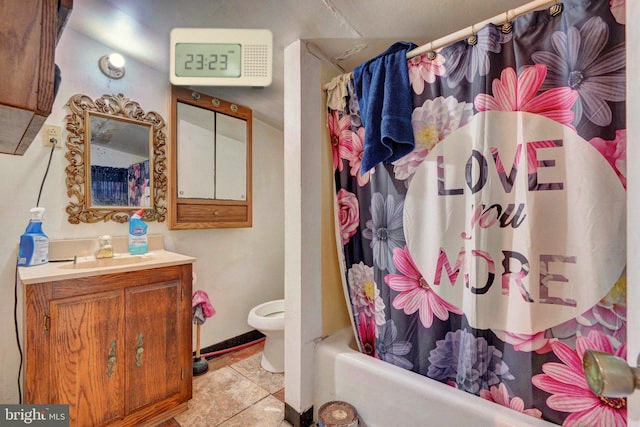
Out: 23h23
